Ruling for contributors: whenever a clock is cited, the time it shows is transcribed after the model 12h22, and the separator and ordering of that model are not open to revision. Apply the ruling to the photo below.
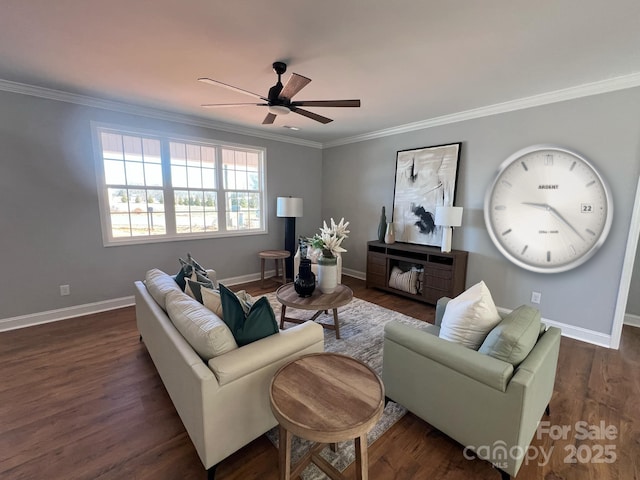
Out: 9h22
